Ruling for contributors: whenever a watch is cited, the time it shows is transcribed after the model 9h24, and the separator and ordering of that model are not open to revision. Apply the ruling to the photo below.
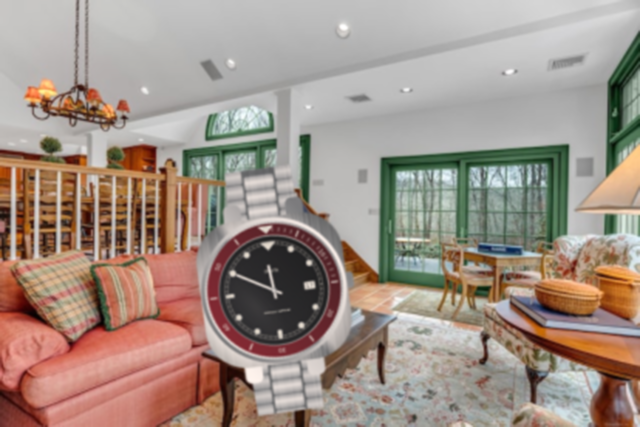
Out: 11h50
